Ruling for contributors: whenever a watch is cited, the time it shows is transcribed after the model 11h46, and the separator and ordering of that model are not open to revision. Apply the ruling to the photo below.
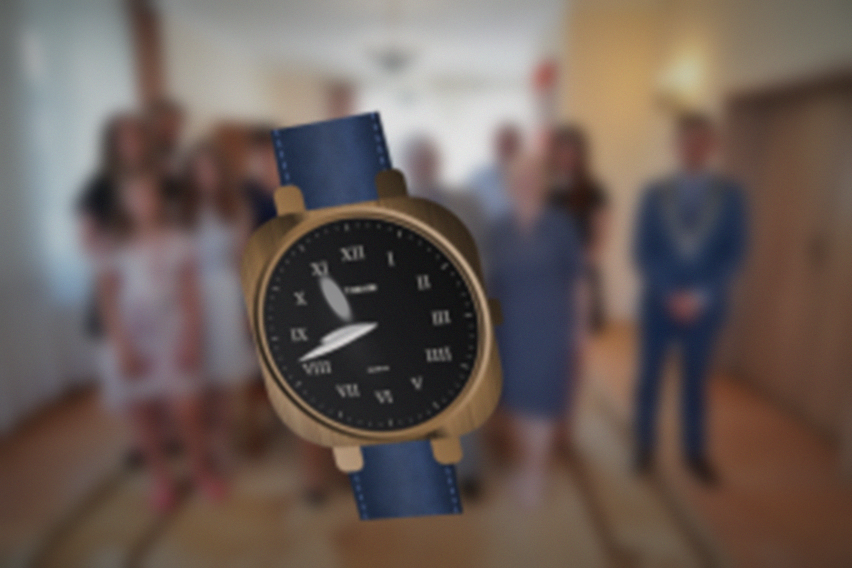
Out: 8h42
